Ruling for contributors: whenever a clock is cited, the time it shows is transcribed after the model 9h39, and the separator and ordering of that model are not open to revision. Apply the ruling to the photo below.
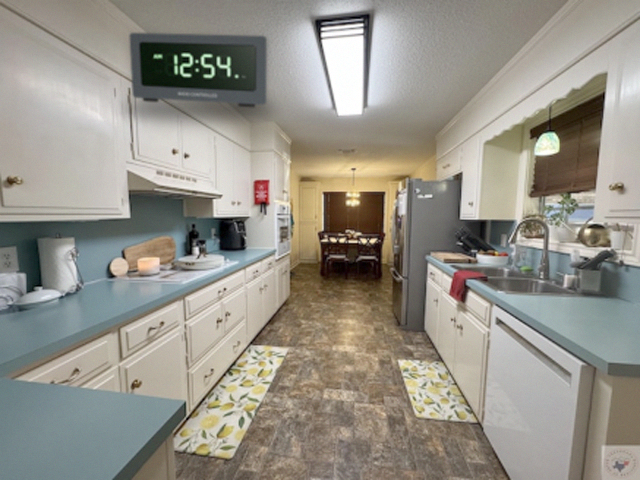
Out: 12h54
